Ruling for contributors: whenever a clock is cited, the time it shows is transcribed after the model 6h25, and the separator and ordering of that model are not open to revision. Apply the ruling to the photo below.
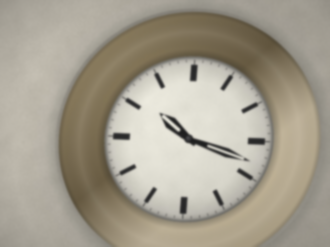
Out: 10h18
